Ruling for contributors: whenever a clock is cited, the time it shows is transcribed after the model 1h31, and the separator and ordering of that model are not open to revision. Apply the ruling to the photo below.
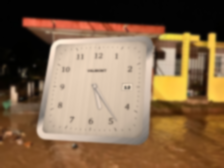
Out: 5h24
